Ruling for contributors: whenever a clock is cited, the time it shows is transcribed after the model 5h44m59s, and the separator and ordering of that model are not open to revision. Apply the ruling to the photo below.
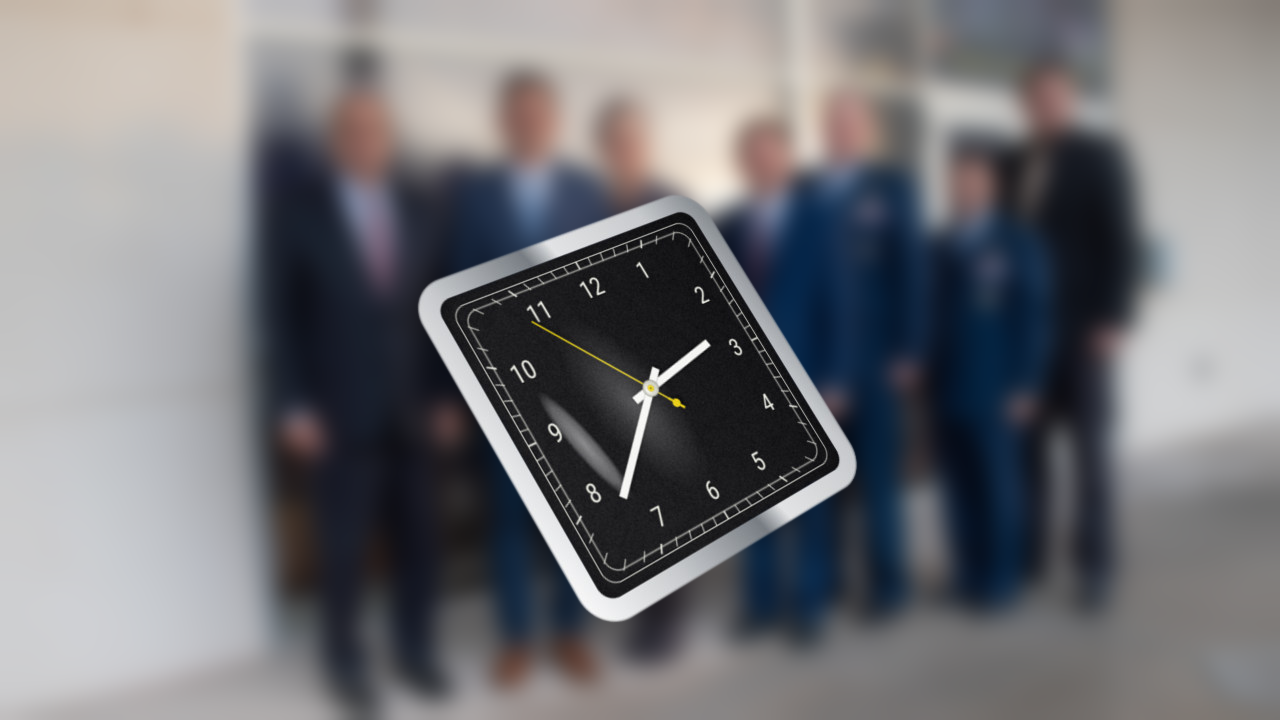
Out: 2h37m54s
